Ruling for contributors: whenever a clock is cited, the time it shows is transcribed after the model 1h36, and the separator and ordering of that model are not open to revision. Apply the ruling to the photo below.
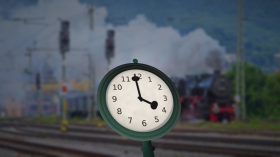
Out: 3h59
